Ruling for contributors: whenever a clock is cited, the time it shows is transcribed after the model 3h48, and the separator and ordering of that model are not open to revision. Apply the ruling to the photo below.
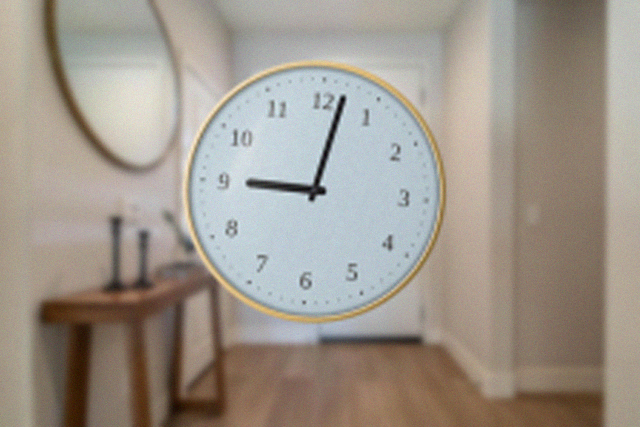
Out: 9h02
